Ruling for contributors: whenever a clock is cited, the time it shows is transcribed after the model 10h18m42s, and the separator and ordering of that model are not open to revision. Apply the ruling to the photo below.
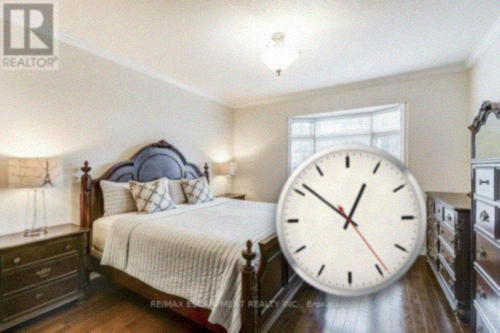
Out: 12h51m24s
